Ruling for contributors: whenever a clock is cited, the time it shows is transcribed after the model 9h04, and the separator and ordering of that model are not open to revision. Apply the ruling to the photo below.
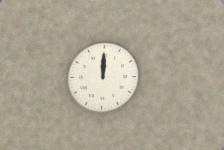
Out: 12h00
